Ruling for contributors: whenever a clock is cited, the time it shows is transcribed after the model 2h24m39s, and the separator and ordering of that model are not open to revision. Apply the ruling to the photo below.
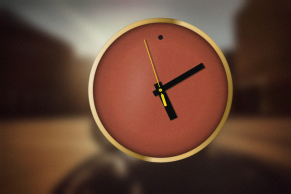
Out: 5h09m57s
